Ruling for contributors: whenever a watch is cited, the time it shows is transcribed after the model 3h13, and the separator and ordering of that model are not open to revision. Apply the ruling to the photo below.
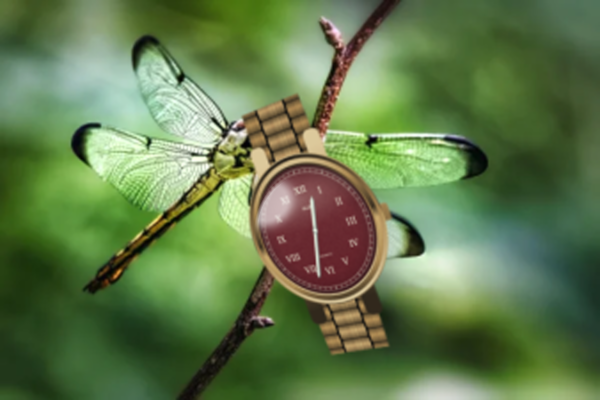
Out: 12h33
